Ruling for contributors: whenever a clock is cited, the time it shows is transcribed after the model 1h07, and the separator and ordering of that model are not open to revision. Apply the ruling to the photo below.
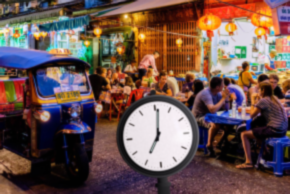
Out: 7h01
